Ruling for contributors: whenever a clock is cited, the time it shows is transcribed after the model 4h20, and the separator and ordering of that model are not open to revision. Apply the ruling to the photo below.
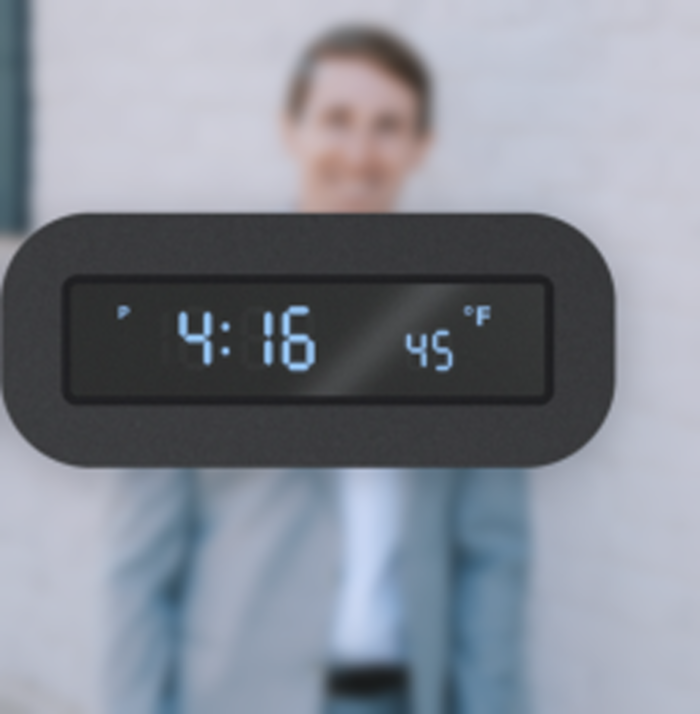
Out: 4h16
